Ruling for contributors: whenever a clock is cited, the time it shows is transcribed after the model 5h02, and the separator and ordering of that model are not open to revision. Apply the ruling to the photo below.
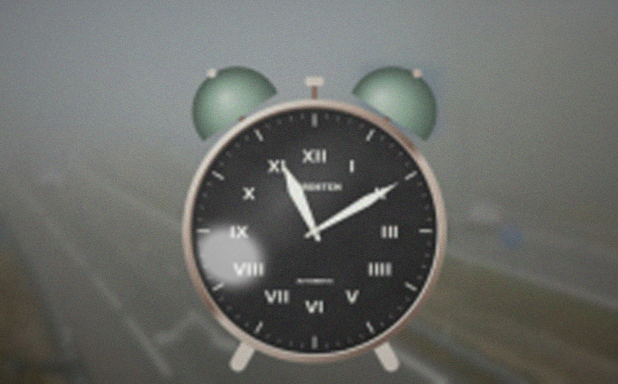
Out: 11h10
